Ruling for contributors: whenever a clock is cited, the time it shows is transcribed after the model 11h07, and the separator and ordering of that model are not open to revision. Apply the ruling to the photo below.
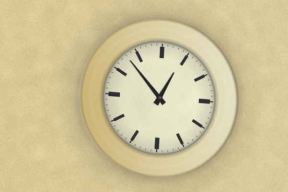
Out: 12h53
